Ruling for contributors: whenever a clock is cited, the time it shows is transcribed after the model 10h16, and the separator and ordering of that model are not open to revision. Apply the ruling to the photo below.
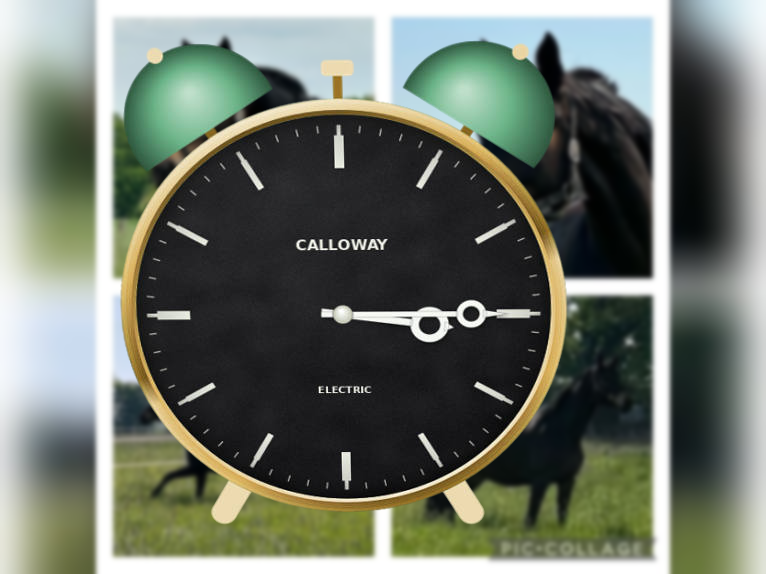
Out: 3h15
